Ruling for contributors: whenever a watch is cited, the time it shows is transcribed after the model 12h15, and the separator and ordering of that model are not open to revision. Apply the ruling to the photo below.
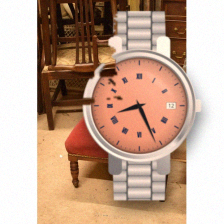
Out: 8h26
